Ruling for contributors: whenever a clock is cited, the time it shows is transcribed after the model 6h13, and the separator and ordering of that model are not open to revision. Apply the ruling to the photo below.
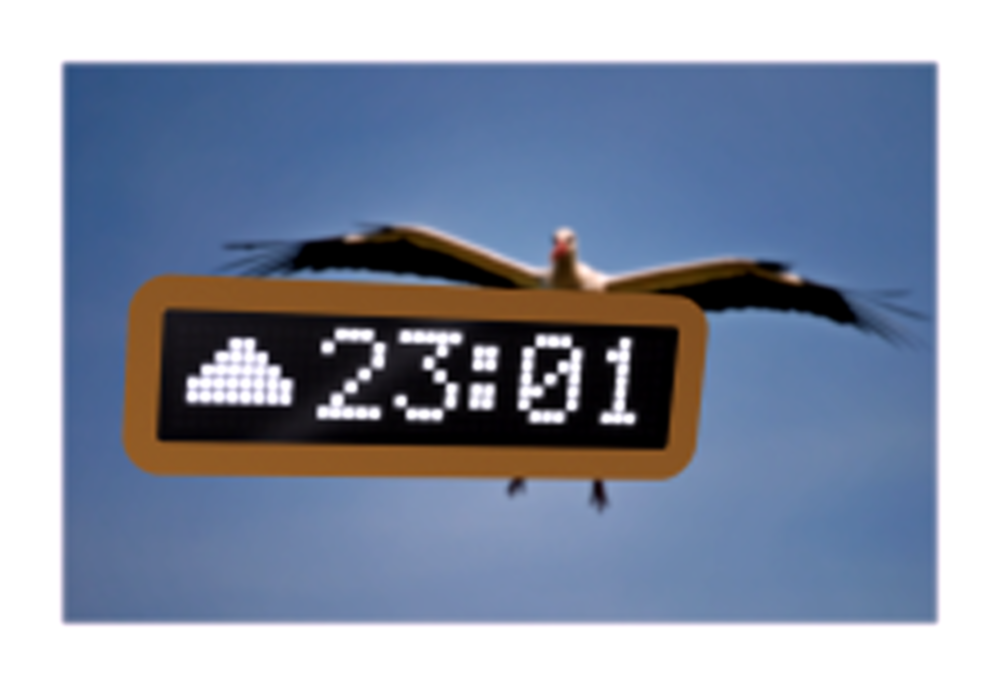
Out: 23h01
